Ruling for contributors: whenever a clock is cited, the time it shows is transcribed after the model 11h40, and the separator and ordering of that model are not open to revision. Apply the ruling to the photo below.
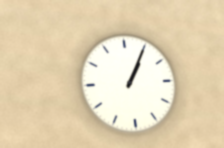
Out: 1h05
